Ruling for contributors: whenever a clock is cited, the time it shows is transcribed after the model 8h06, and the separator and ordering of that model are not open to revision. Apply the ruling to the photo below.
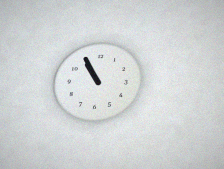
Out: 10h55
